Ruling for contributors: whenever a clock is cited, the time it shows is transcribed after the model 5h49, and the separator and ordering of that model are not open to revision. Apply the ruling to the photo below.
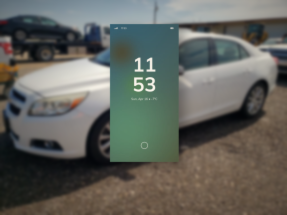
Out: 11h53
